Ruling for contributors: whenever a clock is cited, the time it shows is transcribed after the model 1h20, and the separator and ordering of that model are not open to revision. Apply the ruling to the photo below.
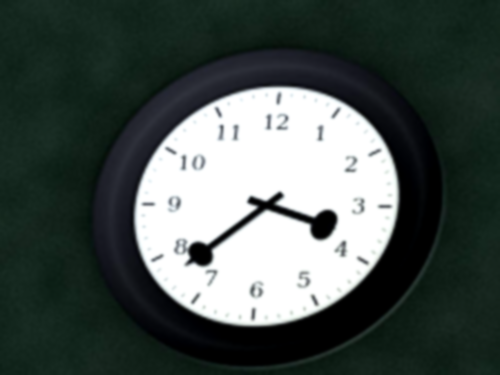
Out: 3h38
